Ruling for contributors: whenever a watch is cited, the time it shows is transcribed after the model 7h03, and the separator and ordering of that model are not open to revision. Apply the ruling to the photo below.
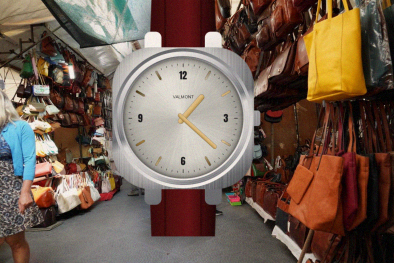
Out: 1h22
